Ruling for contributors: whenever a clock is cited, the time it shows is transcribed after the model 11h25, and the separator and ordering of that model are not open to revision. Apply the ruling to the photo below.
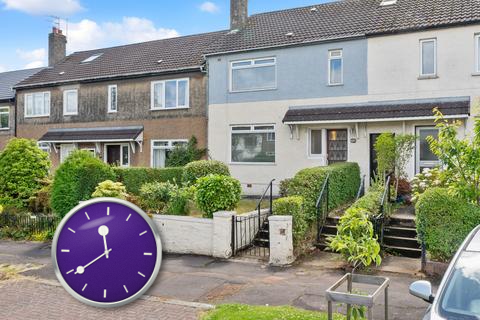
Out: 11h39
